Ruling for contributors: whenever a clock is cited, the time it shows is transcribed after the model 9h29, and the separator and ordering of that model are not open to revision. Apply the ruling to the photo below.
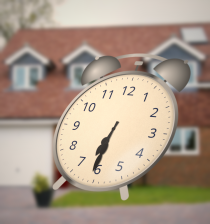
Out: 6h31
